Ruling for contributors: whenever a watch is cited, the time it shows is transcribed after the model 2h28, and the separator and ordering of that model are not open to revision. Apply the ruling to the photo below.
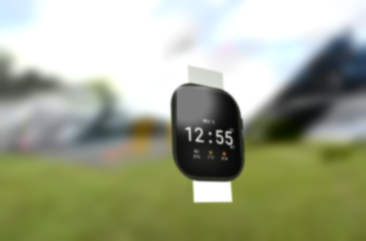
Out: 12h55
